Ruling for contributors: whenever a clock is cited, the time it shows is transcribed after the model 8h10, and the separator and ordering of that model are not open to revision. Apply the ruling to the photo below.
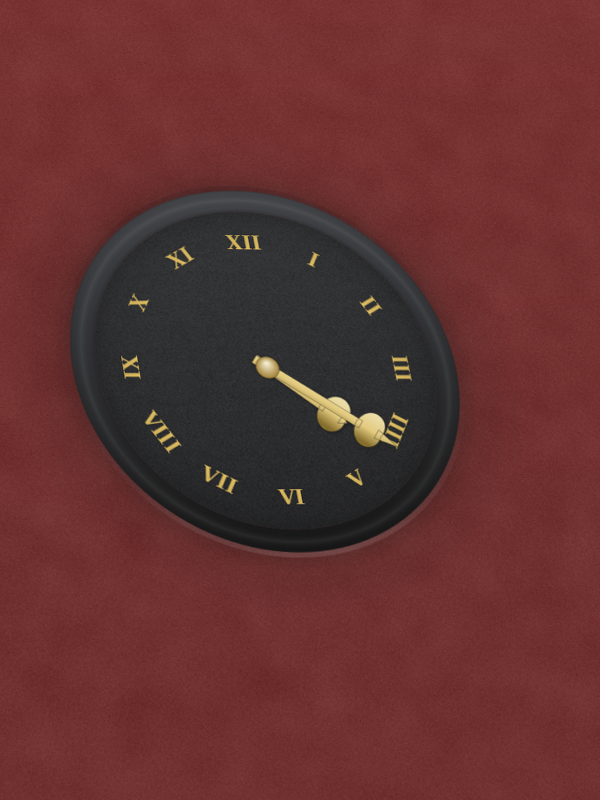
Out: 4h21
